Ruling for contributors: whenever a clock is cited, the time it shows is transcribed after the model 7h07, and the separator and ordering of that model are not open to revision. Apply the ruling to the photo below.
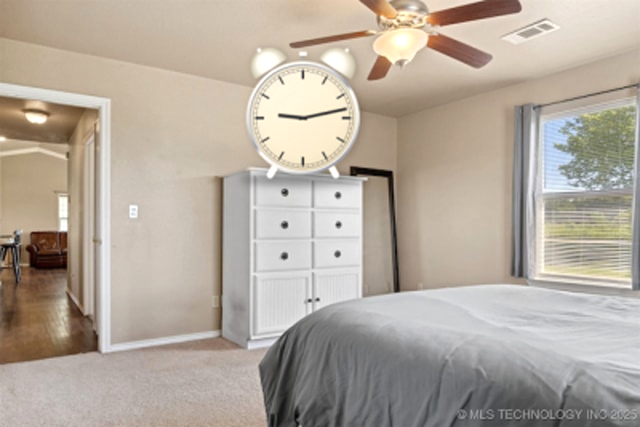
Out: 9h13
